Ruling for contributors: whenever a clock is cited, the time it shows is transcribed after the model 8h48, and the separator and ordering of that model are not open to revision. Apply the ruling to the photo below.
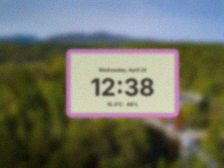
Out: 12h38
